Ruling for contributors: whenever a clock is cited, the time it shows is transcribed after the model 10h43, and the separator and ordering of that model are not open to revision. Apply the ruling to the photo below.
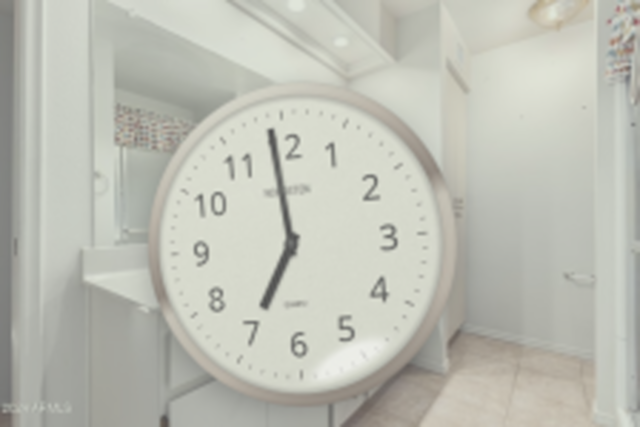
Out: 6h59
